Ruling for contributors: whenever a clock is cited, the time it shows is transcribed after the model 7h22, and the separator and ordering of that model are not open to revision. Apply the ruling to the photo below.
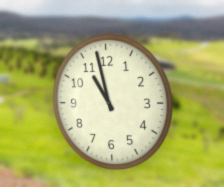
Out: 10h58
